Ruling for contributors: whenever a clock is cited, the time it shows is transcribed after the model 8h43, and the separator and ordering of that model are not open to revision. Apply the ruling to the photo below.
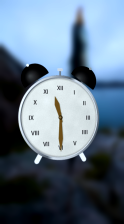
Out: 11h30
